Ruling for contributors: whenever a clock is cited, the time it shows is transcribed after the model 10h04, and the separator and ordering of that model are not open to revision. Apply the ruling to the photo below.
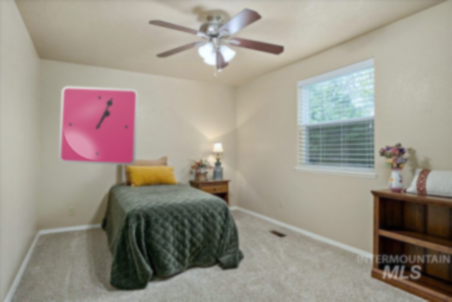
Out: 1h04
